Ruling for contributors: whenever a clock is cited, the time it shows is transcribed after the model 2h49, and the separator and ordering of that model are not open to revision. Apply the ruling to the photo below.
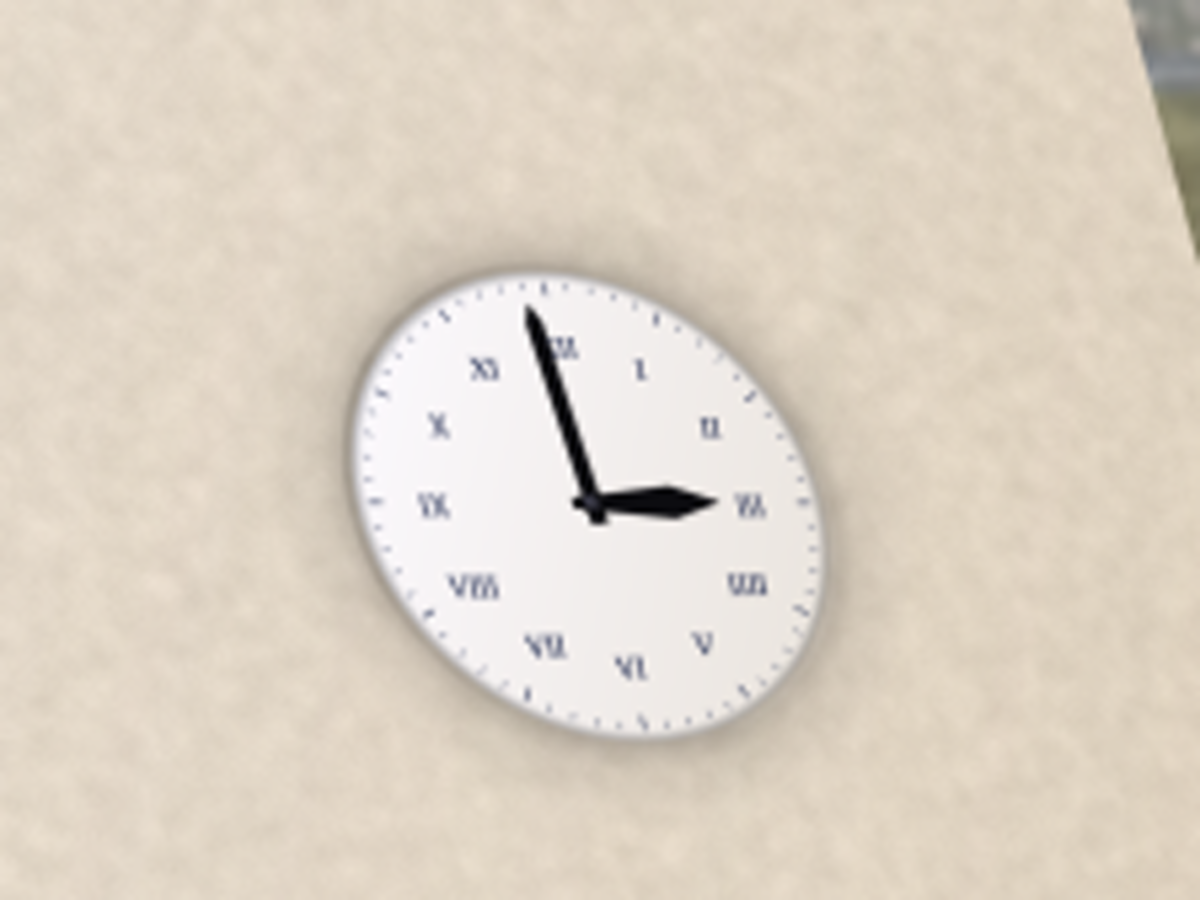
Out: 2h59
